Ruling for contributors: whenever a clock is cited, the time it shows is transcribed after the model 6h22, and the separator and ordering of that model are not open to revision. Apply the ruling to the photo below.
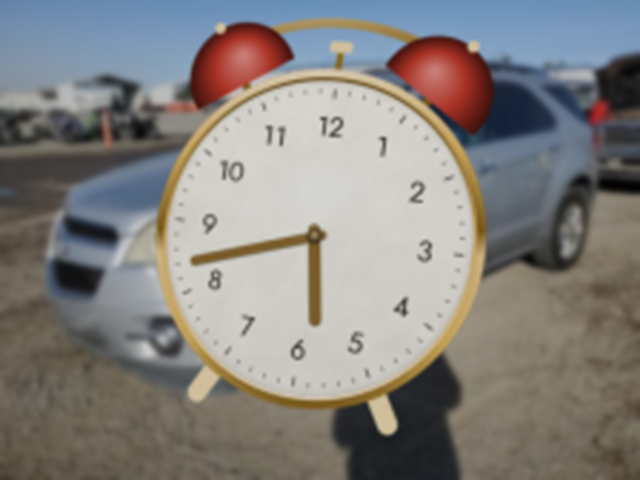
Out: 5h42
